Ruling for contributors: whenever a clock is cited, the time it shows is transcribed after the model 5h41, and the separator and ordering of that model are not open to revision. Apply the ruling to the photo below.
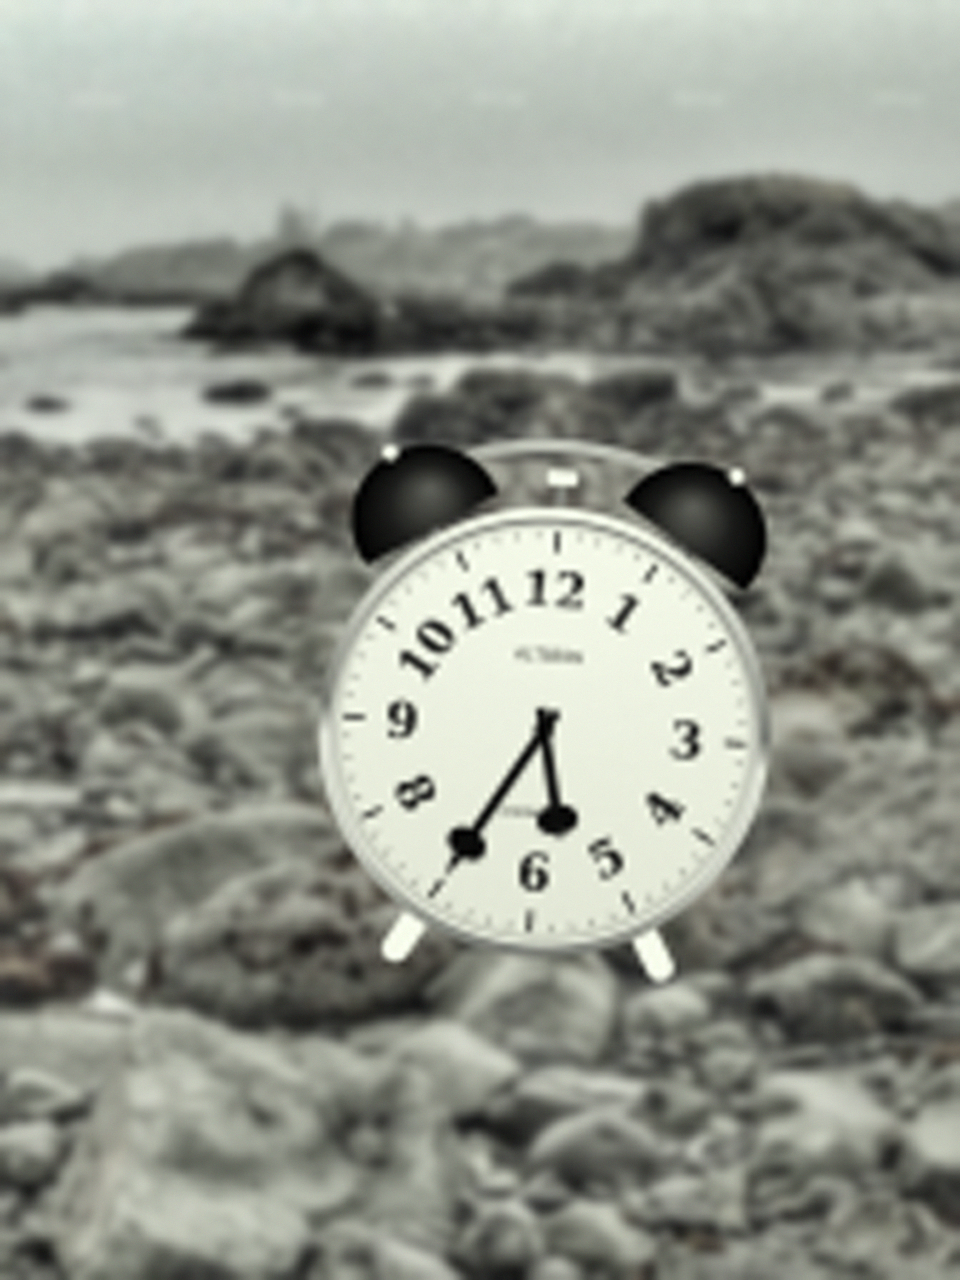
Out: 5h35
